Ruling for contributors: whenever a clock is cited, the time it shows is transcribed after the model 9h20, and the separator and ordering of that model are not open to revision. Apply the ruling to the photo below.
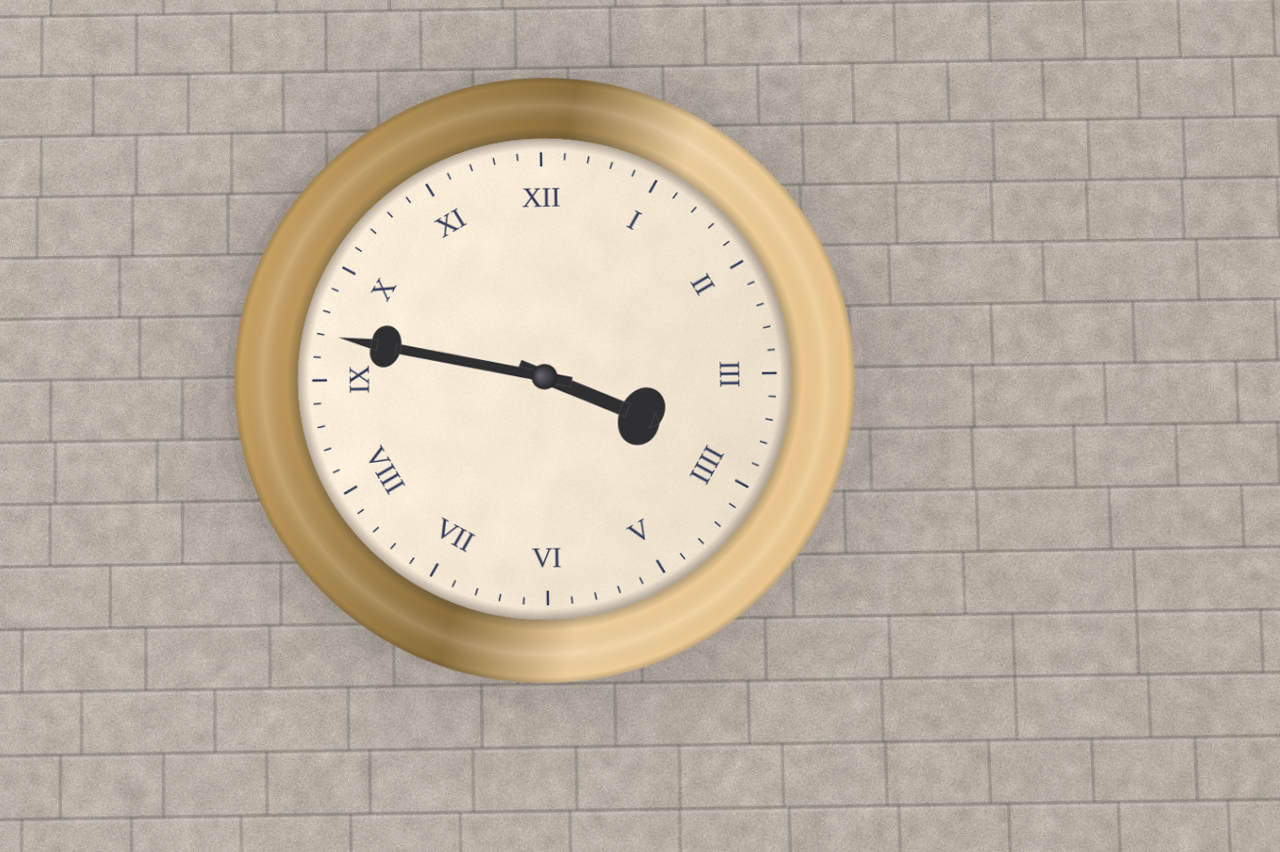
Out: 3h47
